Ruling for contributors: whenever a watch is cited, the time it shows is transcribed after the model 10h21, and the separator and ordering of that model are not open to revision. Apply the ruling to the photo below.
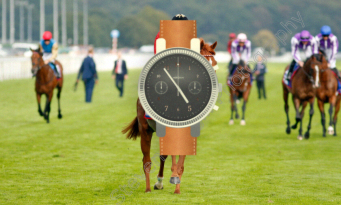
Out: 4h54
